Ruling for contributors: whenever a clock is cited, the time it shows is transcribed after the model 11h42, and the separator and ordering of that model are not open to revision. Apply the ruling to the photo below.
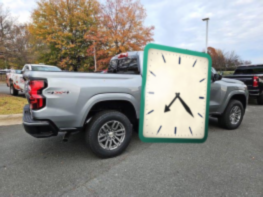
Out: 7h22
